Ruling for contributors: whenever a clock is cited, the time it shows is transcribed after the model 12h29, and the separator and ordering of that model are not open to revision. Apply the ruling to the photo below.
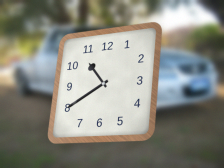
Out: 10h40
